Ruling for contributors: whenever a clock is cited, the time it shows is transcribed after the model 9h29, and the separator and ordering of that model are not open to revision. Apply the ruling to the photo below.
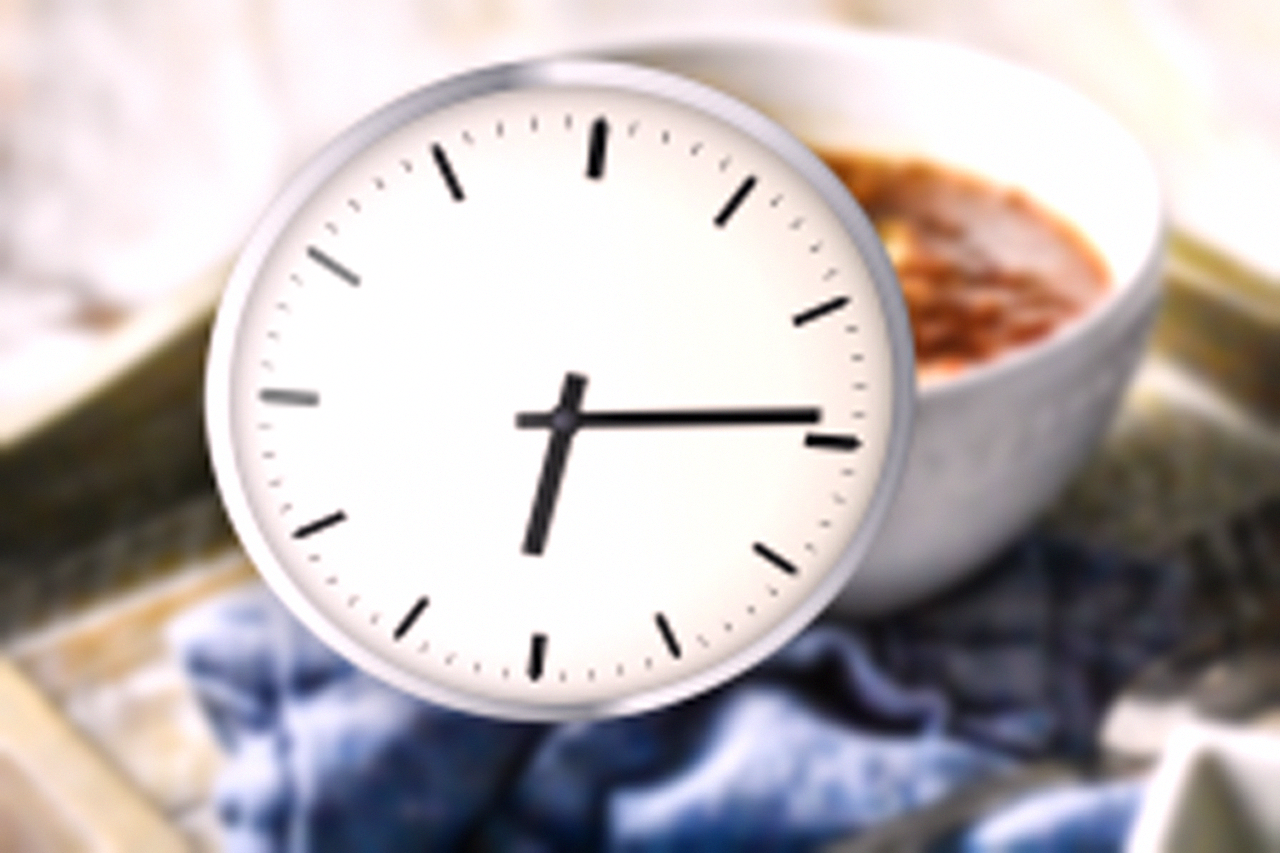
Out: 6h14
